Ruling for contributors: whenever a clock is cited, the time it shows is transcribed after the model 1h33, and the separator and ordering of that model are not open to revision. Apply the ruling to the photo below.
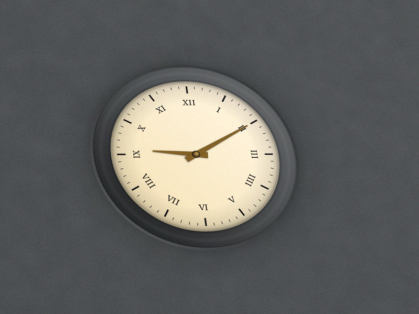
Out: 9h10
